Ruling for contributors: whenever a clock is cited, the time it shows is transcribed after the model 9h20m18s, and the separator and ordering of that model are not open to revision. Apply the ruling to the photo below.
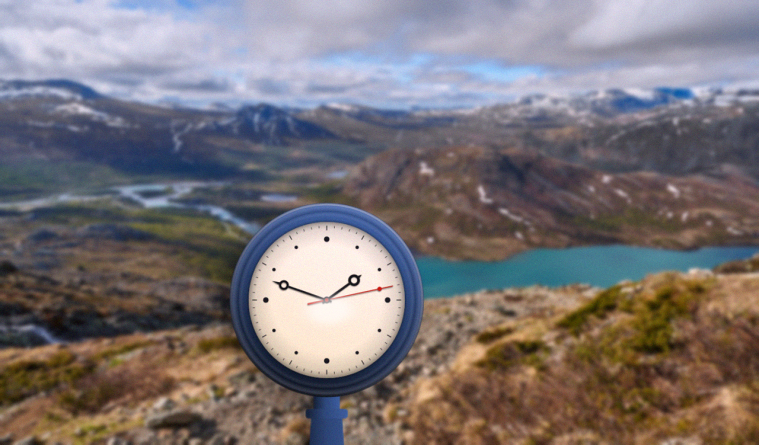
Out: 1h48m13s
